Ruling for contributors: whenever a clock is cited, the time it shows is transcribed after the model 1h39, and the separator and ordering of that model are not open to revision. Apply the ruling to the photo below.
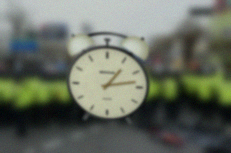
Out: 1h13
